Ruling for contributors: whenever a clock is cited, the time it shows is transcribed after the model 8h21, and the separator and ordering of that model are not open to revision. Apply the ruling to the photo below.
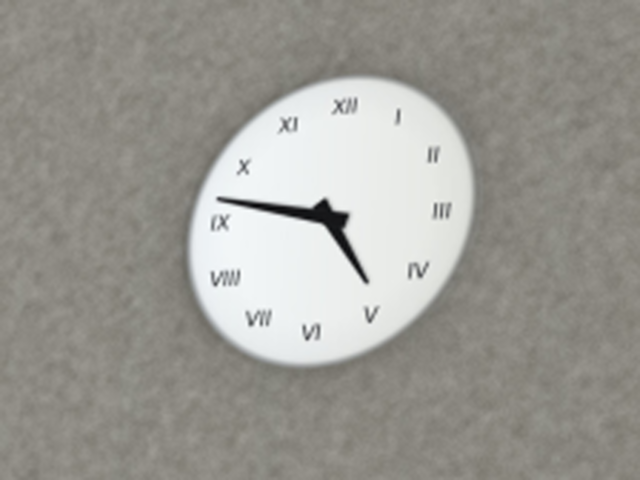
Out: 4h47
